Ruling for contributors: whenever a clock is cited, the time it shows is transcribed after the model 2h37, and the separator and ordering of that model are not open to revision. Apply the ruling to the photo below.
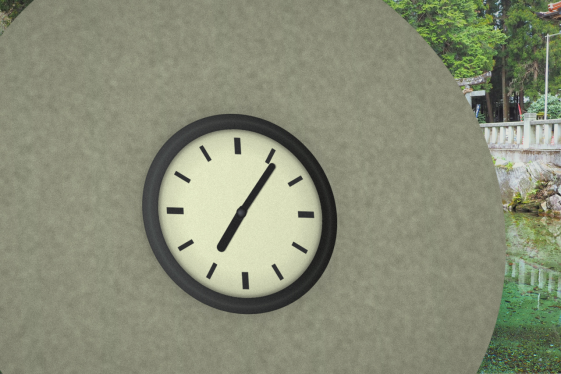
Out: 7h06
